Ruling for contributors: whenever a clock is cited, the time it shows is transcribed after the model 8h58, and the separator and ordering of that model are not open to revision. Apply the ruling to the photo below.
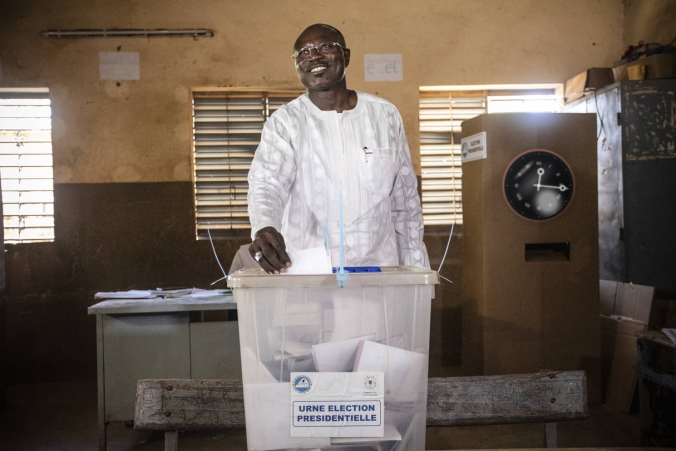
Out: 12h16
